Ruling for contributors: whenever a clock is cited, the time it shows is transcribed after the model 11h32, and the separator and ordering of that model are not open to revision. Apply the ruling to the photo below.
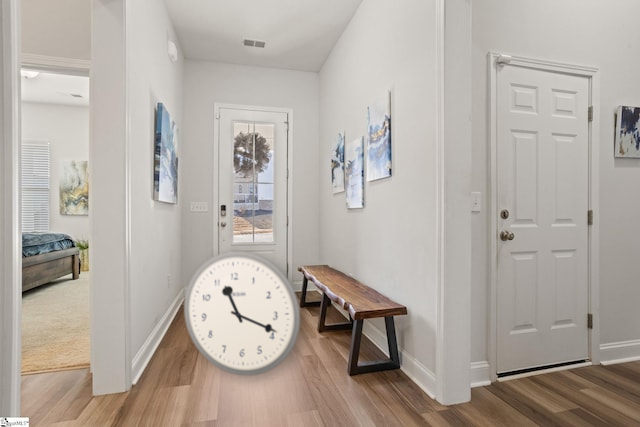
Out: 11h19
